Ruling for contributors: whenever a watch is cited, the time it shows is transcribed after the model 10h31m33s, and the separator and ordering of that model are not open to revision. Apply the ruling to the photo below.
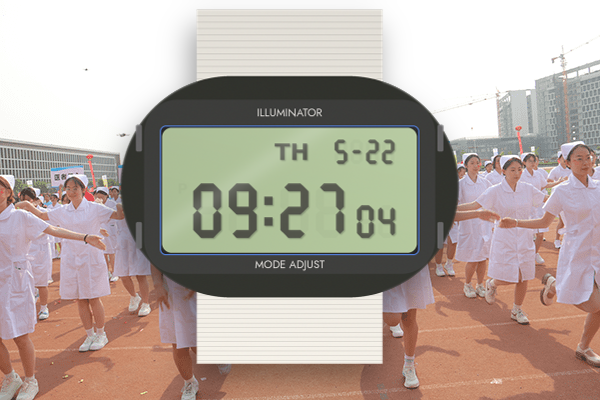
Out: 9h27m04s
